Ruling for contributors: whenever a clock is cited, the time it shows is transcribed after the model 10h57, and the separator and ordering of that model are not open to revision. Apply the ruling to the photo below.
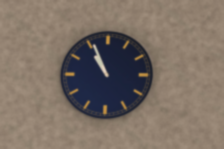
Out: 10h56
